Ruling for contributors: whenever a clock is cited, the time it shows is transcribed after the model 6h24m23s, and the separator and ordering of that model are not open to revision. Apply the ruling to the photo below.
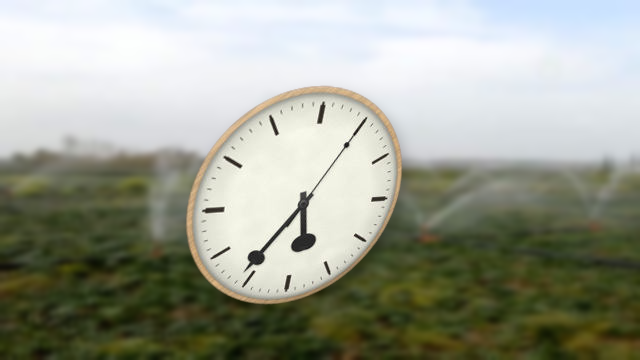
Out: 5h36m05s
